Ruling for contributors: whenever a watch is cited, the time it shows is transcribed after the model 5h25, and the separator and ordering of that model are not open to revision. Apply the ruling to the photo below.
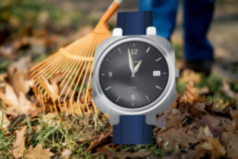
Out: 12h58
